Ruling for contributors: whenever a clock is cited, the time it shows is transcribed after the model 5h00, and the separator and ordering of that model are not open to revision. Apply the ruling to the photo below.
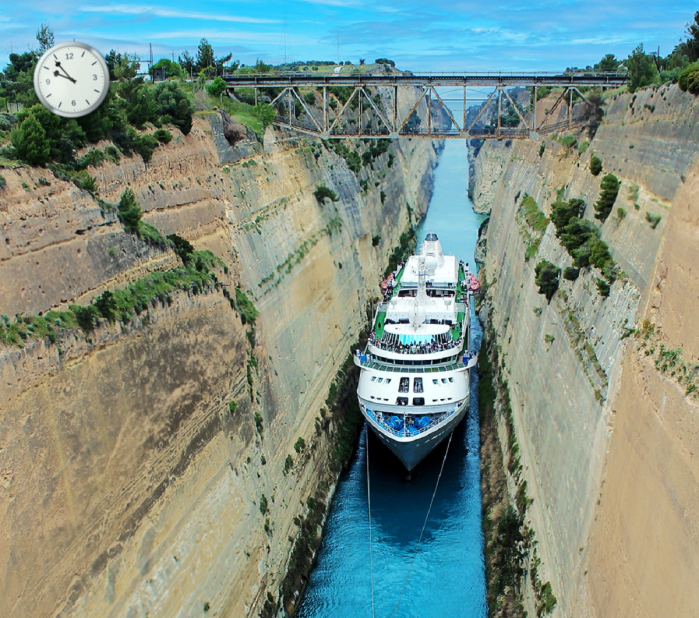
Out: 9h54
